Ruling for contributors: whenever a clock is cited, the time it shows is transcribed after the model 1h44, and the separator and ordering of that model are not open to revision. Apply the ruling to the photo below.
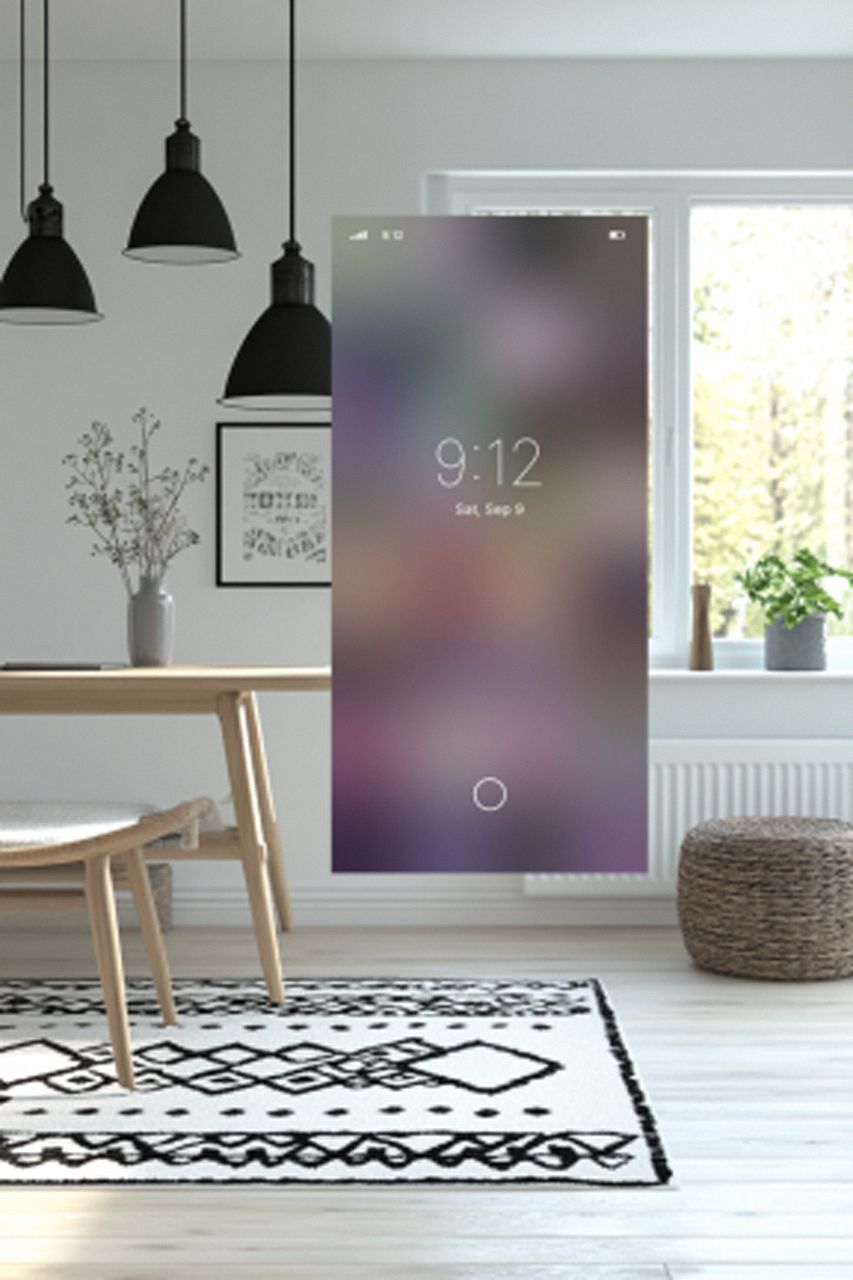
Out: 9h12
